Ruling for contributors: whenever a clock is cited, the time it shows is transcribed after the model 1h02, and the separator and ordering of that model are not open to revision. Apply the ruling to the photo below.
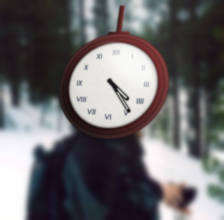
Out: 4h24
